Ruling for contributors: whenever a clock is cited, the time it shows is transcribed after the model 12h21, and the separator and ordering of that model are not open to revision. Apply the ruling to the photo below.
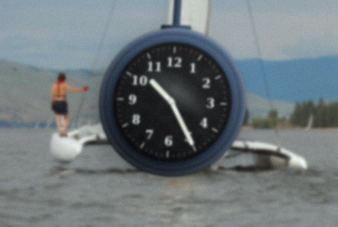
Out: 10h25
